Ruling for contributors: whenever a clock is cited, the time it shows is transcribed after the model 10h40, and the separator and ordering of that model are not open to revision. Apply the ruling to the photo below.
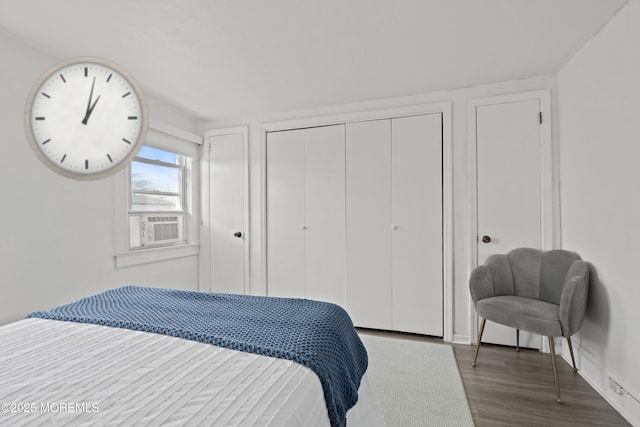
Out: 1h02
